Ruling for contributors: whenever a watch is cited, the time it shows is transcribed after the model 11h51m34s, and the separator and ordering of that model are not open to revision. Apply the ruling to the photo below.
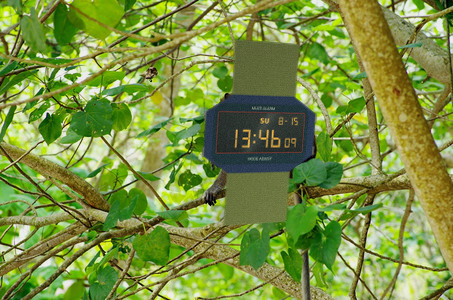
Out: 13h46m09s
